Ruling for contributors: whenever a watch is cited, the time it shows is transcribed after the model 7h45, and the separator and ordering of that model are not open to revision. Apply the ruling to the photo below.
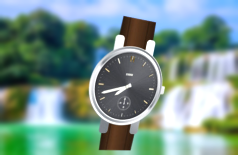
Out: 7h42
